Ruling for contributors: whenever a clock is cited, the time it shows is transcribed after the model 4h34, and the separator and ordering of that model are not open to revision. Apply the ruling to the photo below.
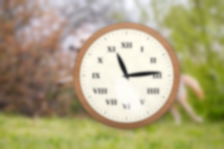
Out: 11h14
